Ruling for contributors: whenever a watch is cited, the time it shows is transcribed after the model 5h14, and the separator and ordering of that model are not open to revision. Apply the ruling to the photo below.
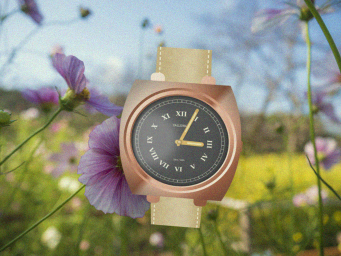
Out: 3h04
